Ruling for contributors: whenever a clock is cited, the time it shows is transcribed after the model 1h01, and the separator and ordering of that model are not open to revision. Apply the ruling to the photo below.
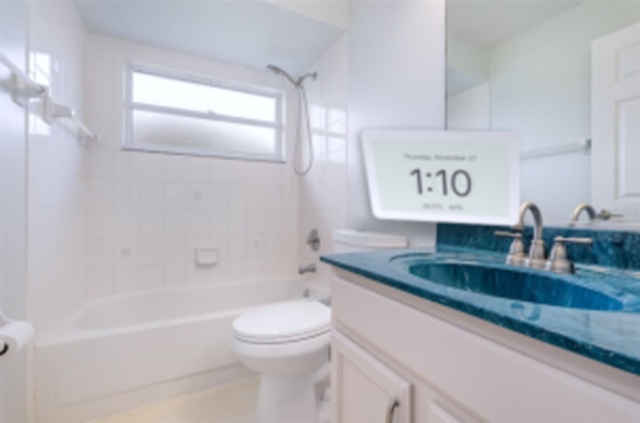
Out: 1h10
